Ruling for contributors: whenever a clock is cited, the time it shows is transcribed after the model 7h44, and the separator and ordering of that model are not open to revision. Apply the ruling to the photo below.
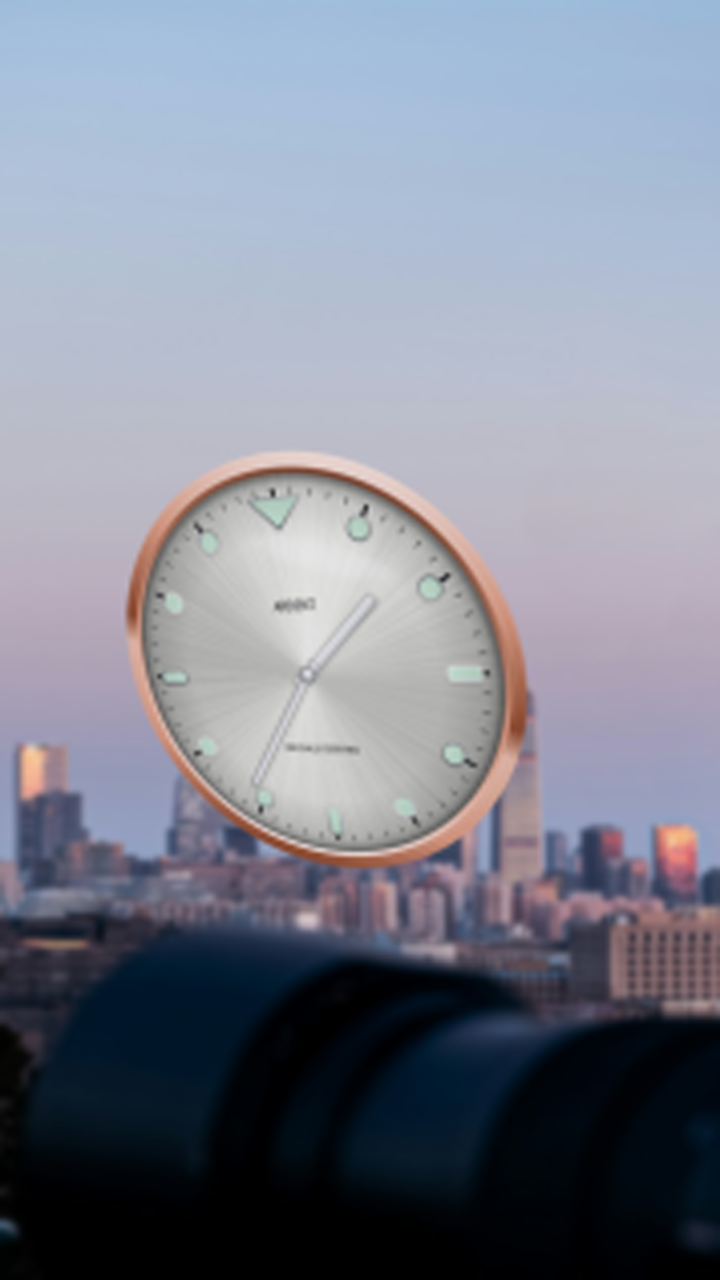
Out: 1h36
